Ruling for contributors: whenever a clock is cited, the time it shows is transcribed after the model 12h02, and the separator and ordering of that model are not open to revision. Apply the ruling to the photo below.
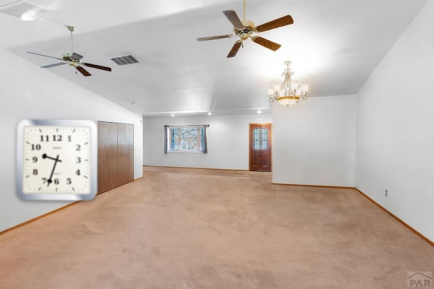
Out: 9h33
